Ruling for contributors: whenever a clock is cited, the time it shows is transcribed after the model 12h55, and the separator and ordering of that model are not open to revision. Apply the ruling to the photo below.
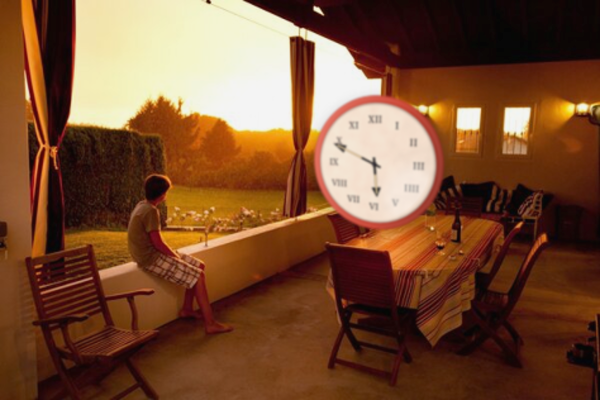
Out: 5h49
